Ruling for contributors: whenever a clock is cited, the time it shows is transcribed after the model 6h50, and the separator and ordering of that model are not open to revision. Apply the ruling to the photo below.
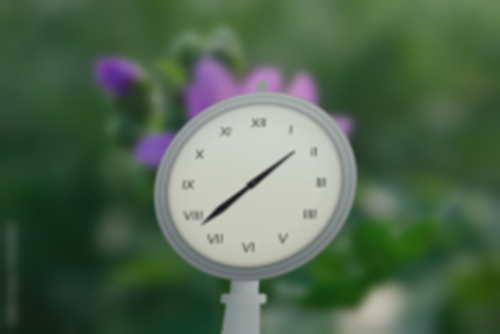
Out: 1h38
